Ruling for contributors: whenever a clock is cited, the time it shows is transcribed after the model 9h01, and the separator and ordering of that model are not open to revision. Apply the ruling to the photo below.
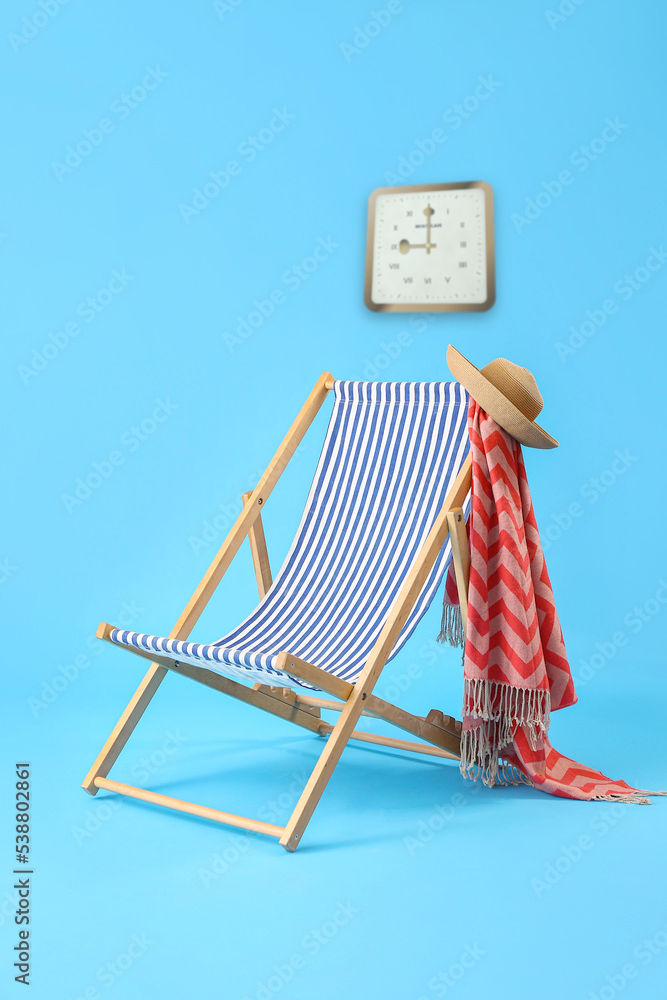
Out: 9h00
